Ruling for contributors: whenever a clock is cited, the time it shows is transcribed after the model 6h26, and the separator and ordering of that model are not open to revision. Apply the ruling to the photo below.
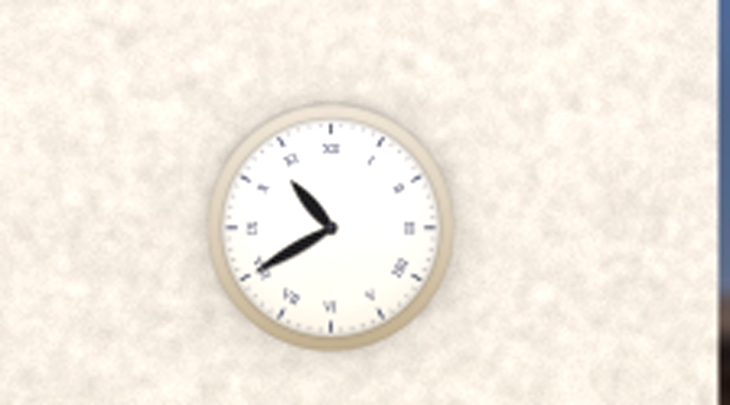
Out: 10h40
